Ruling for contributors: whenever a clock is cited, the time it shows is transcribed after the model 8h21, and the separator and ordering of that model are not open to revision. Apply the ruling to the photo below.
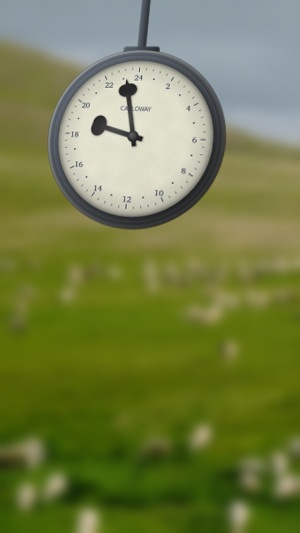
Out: 18h58
